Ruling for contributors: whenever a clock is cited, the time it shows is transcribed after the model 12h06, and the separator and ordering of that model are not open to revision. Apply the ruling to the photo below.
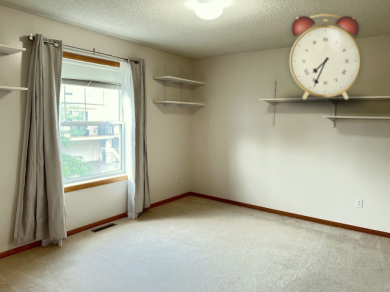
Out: 7h34
